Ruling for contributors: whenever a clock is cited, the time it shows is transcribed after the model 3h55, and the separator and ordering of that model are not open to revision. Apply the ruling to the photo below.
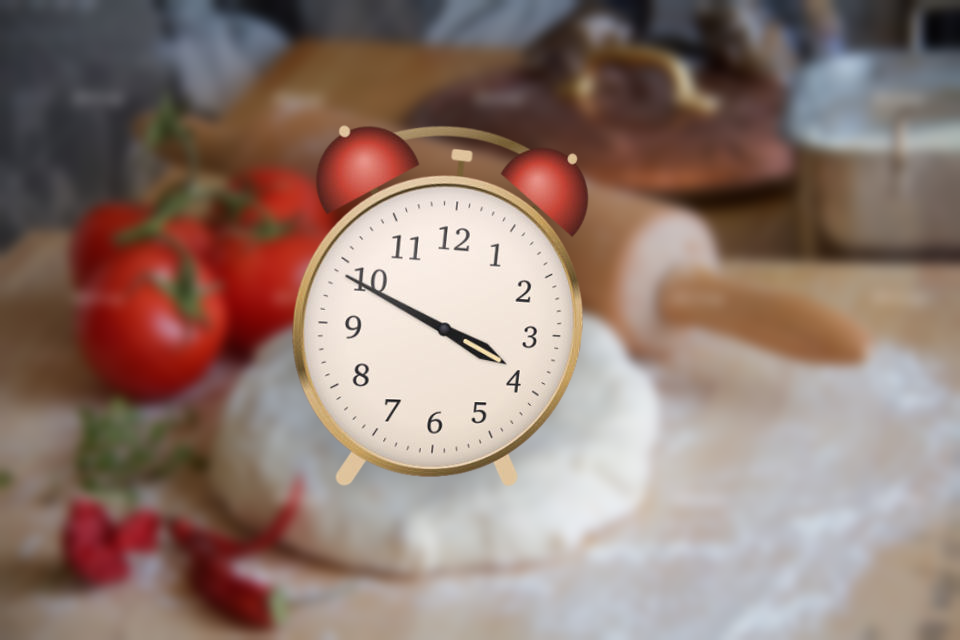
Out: 3h49
